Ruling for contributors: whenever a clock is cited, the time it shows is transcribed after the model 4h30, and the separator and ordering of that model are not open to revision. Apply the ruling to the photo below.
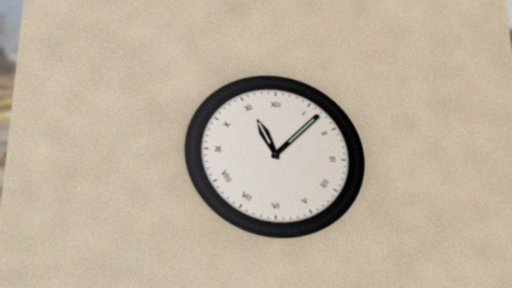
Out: 11h07
